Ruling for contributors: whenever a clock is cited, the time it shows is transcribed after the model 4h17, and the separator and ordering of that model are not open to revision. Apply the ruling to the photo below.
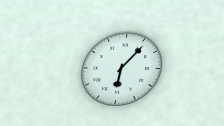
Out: 6h06
